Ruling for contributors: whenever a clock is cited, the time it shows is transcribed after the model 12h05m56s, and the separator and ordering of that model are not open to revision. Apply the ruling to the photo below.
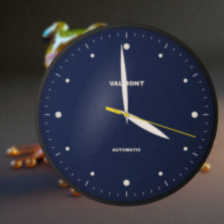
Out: 3h59m18s
